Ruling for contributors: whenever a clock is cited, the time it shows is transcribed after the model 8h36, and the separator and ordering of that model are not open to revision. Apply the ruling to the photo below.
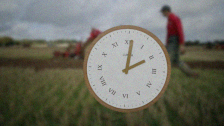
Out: 2h01
